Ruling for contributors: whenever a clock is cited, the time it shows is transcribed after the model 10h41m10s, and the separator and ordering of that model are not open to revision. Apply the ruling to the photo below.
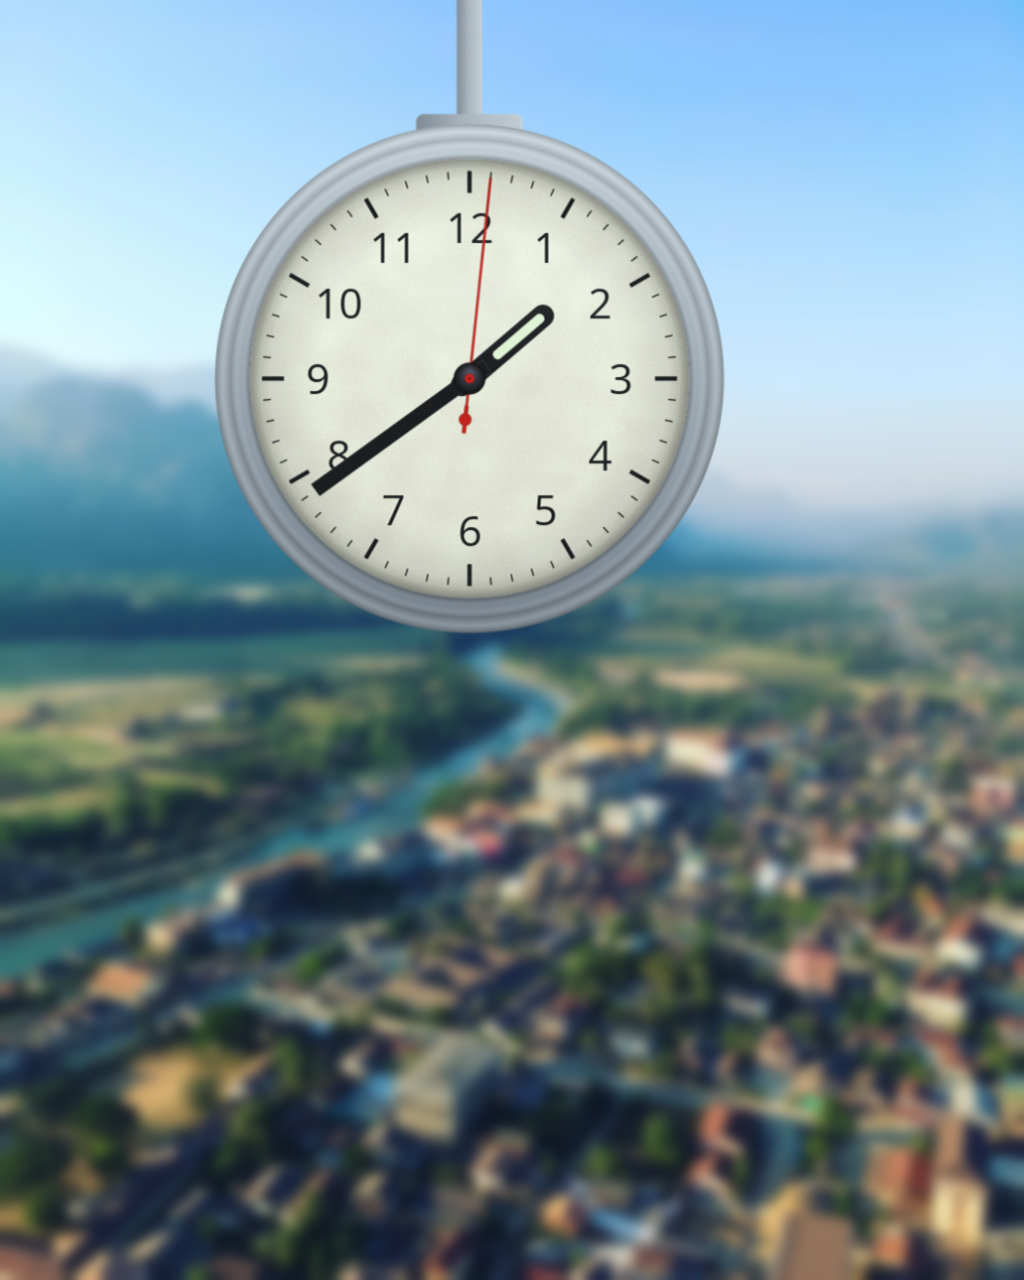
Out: 1h39m01s
